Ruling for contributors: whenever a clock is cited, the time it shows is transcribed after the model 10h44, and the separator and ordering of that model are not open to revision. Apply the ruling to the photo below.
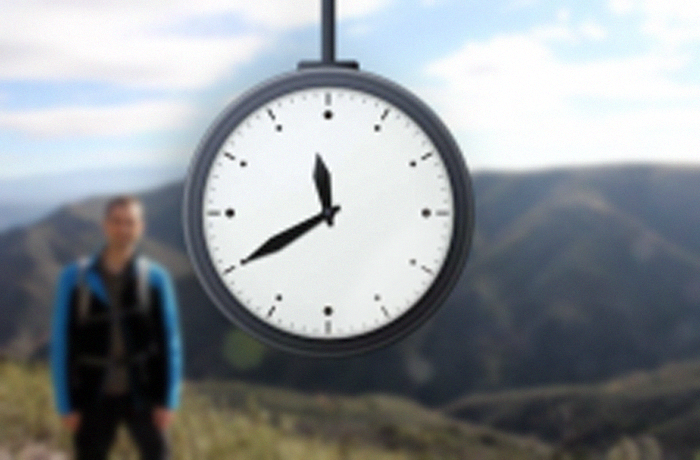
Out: 11h40
